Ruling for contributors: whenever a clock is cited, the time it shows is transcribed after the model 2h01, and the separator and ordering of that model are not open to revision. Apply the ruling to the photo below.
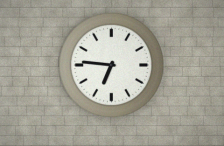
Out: 6h46
